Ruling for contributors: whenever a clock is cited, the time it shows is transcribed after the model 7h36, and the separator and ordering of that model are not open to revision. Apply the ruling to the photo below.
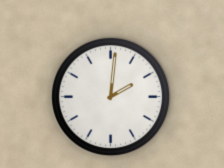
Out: 2h01
